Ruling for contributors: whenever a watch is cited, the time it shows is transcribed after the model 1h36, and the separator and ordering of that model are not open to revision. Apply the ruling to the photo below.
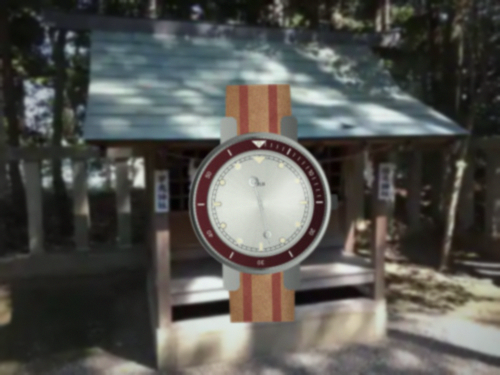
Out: 11h28
